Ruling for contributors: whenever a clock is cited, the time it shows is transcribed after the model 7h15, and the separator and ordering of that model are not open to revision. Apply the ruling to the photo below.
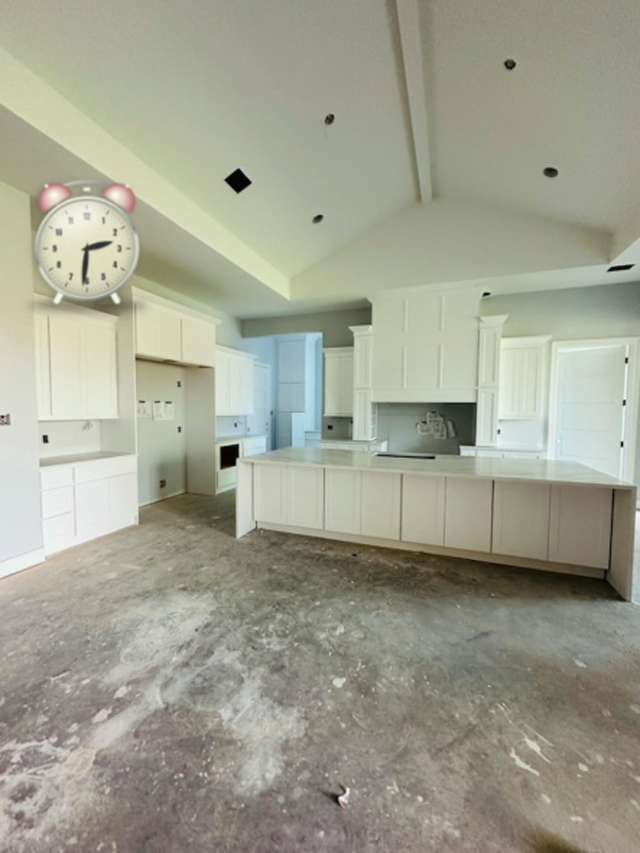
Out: 2h31
